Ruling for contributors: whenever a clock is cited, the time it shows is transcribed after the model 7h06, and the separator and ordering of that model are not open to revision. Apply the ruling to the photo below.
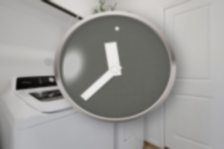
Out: 11h37
